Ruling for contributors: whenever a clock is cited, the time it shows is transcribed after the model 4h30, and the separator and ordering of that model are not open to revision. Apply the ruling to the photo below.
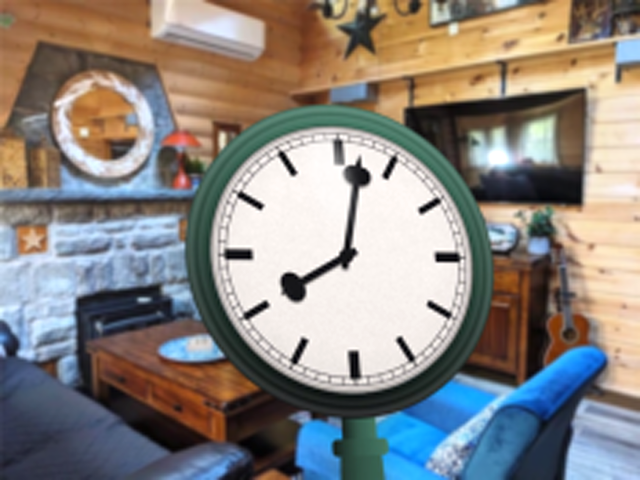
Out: 8h02
